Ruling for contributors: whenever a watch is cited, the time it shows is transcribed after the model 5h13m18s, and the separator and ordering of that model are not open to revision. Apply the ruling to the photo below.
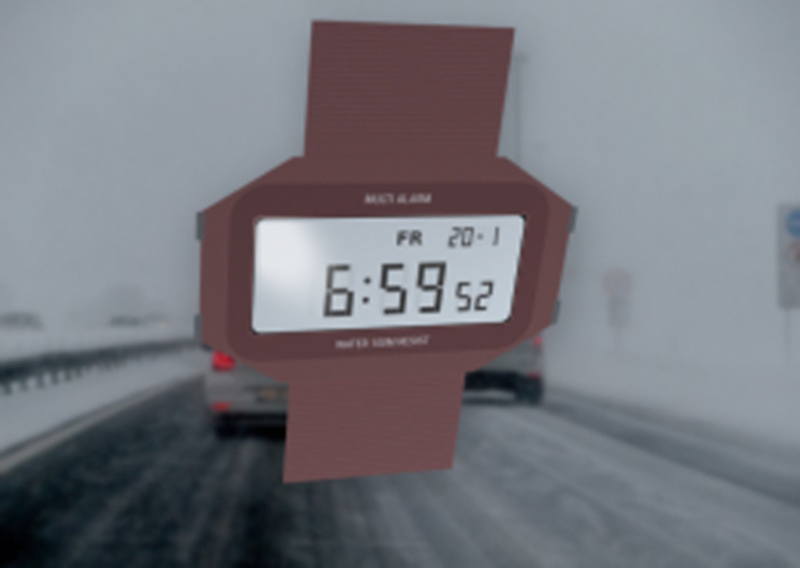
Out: 6h59m52s
